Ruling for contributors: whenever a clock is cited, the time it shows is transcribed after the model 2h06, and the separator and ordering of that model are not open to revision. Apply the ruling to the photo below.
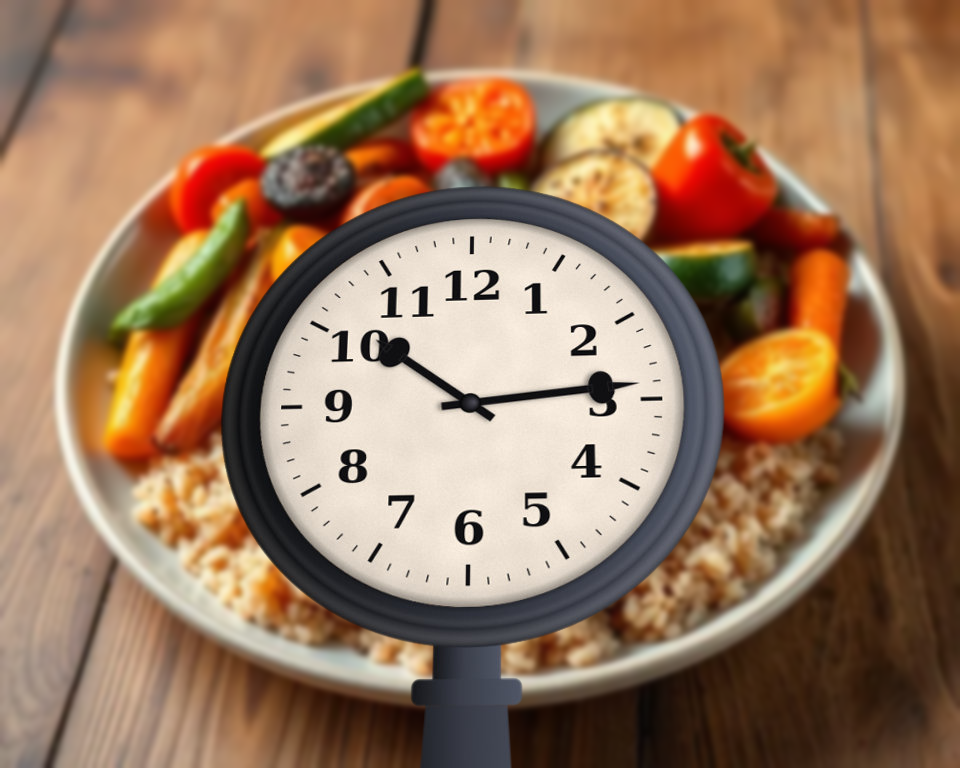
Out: 10h14
